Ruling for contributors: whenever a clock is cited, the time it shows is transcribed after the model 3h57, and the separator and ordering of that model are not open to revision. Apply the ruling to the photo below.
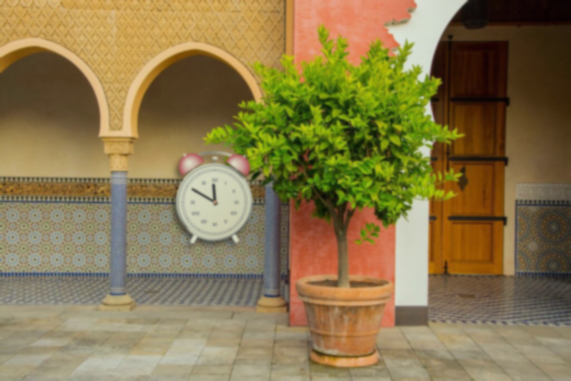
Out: 11h50
